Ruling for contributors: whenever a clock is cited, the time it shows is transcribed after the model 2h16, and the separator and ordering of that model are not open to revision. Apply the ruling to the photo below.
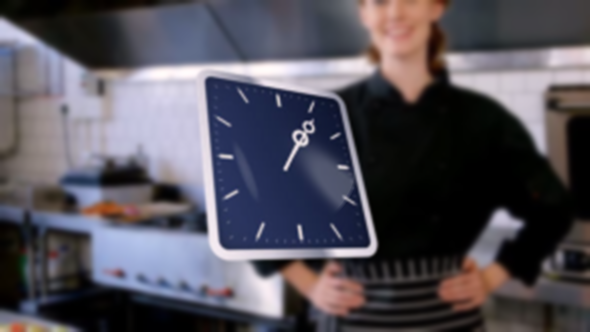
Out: 1h06
